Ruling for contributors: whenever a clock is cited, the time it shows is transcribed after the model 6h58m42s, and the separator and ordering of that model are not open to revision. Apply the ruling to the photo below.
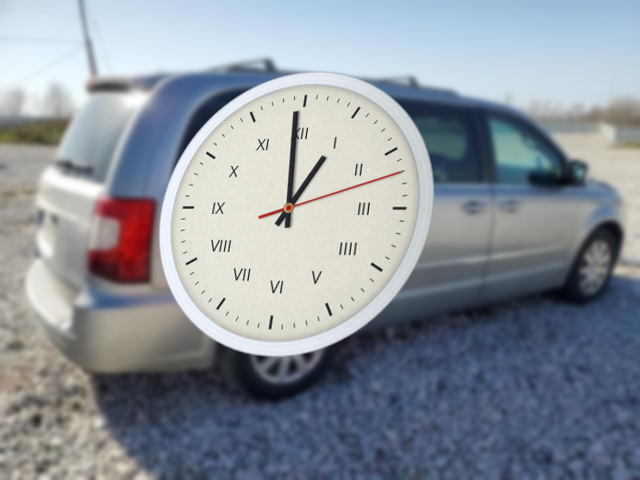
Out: 12h59m12s
